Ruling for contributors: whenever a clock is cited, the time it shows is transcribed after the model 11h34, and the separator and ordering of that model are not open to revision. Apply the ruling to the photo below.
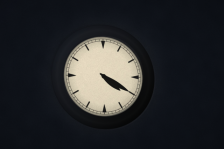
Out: 4h20
